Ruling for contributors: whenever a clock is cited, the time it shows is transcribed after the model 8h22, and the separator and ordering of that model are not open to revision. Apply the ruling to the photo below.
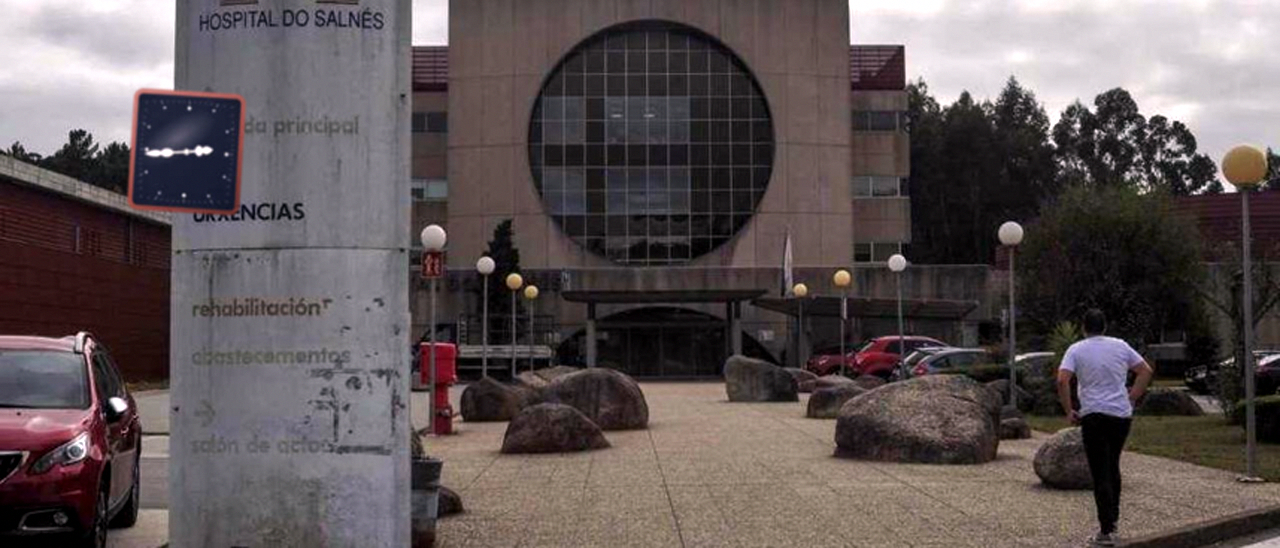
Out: 2h44
